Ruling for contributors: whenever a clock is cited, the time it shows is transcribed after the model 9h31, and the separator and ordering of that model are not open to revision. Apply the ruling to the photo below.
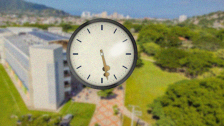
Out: 5h28
